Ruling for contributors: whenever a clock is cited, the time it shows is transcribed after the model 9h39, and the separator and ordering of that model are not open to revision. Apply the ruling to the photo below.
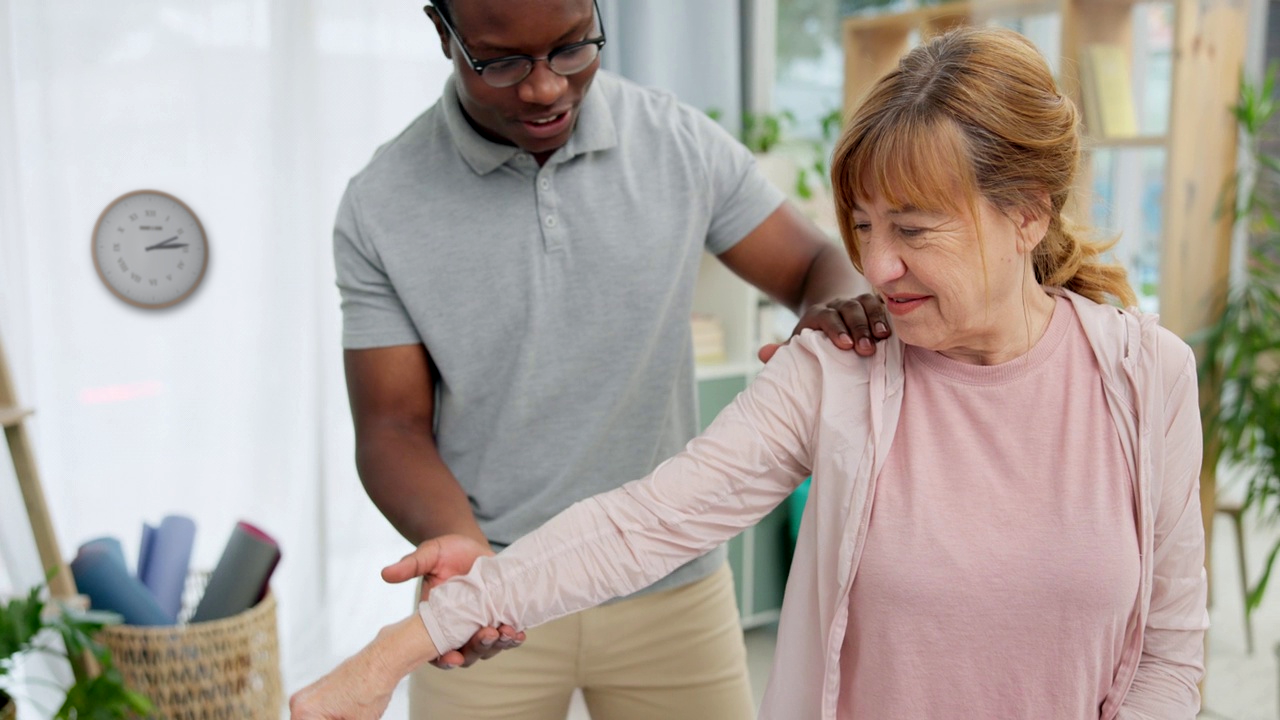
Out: 2h14
